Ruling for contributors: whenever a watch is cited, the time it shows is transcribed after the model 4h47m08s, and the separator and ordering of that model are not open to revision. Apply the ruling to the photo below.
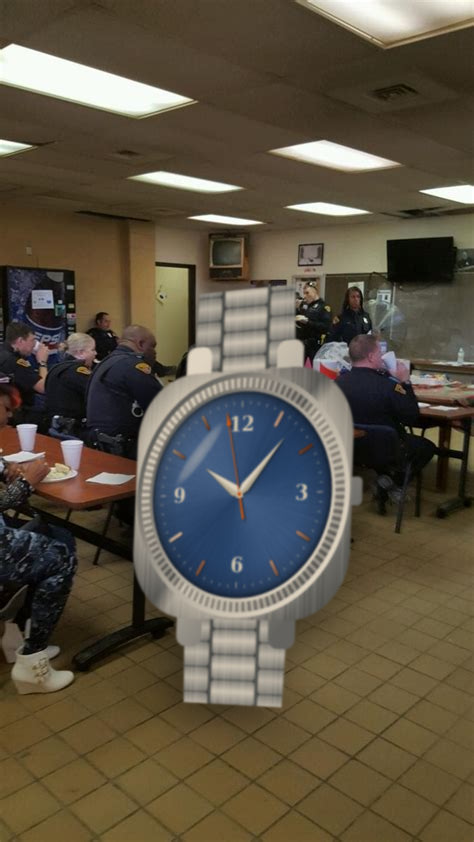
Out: 10h06m58s
